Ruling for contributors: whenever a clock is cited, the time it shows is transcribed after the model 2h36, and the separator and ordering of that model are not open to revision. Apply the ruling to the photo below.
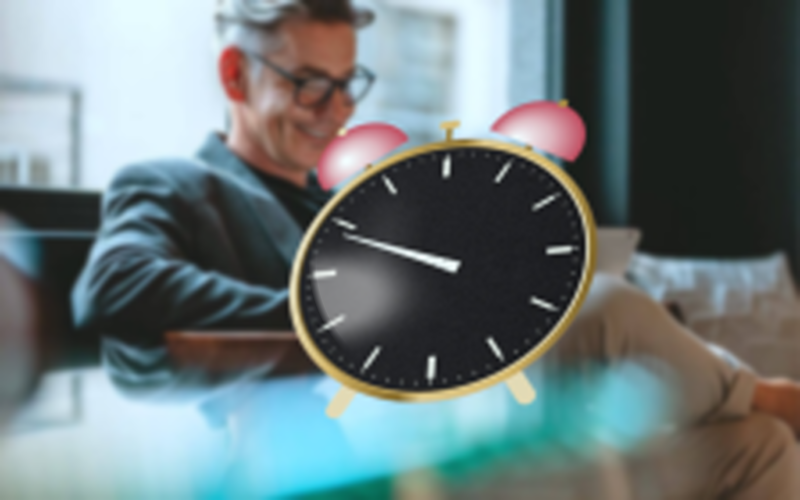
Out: 9h49
